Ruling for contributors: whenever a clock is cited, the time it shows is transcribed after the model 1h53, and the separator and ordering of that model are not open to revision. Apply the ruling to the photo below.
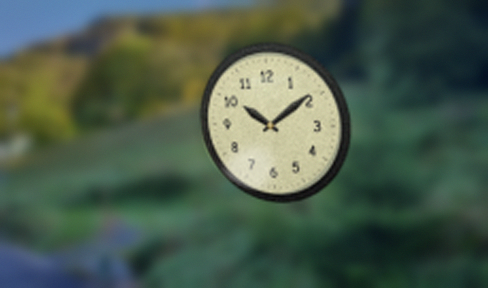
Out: 10h09
